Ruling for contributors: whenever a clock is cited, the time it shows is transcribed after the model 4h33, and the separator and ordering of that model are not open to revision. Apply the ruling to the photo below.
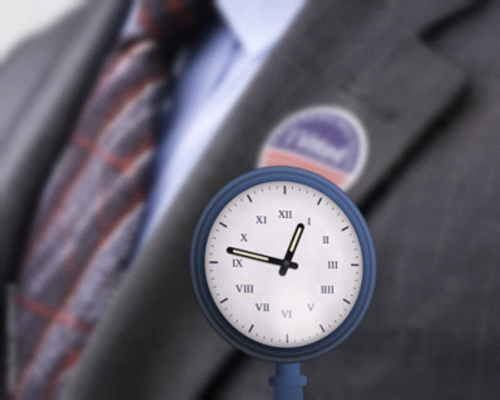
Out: 12h47
